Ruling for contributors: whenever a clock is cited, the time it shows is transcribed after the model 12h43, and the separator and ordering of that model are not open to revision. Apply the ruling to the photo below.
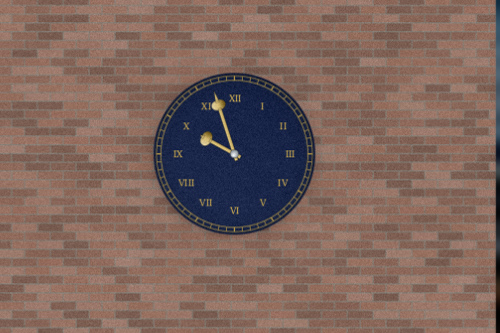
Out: 9h57
